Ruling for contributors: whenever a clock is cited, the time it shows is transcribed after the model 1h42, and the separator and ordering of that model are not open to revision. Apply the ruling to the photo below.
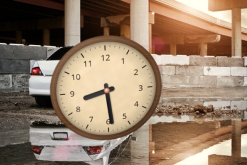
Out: 8h29
